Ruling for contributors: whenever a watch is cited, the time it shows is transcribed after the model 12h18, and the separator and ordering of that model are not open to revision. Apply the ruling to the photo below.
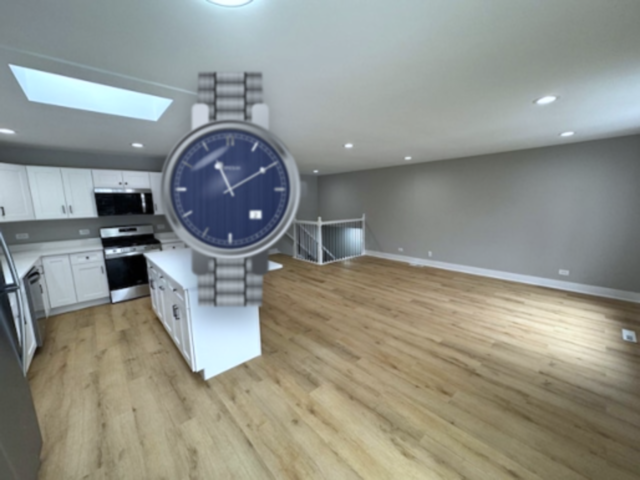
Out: 11h10
